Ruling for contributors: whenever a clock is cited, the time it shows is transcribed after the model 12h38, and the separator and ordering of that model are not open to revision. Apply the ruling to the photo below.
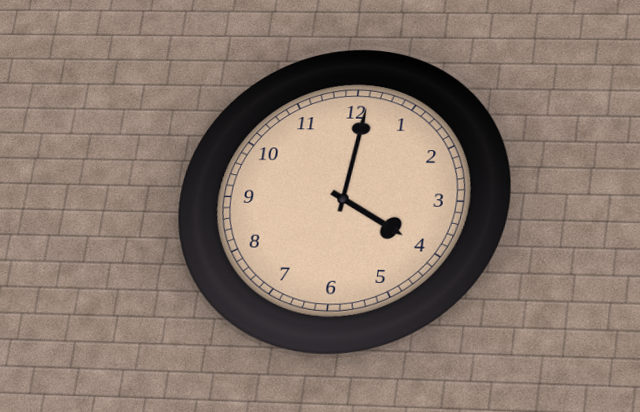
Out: 4h01
